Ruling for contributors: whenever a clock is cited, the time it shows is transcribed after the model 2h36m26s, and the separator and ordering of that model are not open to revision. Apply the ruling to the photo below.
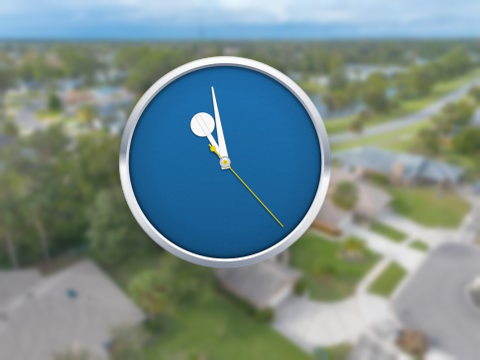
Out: 10h58m23s
